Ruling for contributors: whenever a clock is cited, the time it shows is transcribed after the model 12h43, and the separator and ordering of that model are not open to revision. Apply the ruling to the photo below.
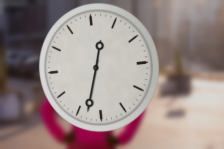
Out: 12h33
